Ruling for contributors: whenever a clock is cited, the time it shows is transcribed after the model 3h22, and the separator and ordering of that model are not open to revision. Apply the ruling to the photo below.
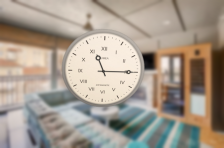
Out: 11h15
